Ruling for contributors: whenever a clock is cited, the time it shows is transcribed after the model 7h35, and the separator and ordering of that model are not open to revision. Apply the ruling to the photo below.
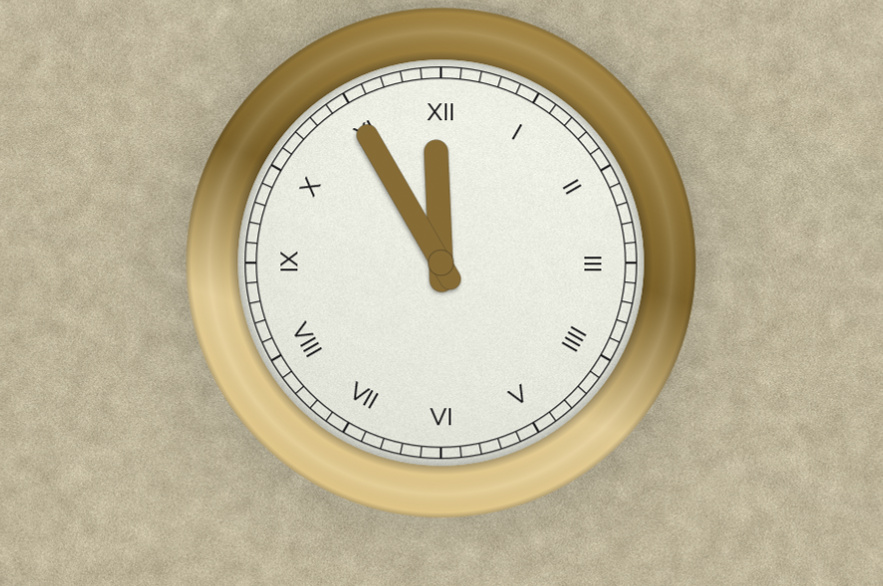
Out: 11h55
